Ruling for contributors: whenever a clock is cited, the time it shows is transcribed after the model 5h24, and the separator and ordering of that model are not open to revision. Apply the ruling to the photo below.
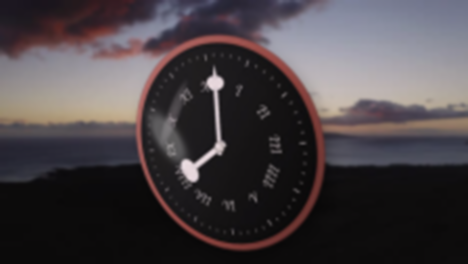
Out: 8h01
